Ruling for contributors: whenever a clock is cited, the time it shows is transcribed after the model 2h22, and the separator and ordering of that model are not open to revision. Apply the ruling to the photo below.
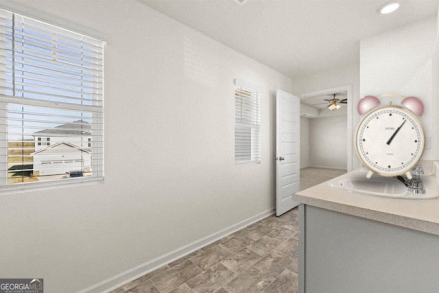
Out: 1h06
